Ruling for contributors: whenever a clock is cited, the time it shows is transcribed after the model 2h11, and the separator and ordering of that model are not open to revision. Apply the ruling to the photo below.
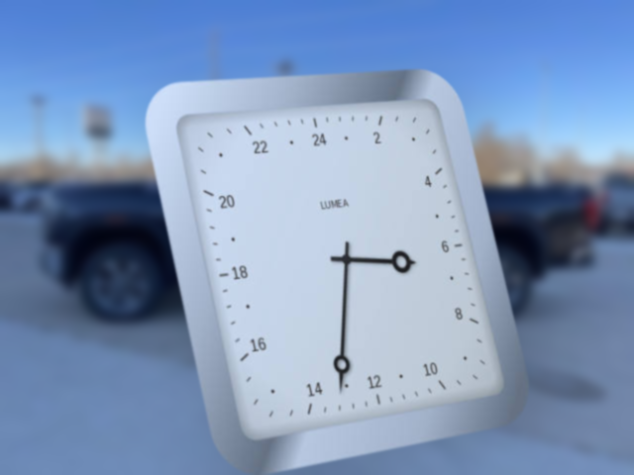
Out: 6h33
